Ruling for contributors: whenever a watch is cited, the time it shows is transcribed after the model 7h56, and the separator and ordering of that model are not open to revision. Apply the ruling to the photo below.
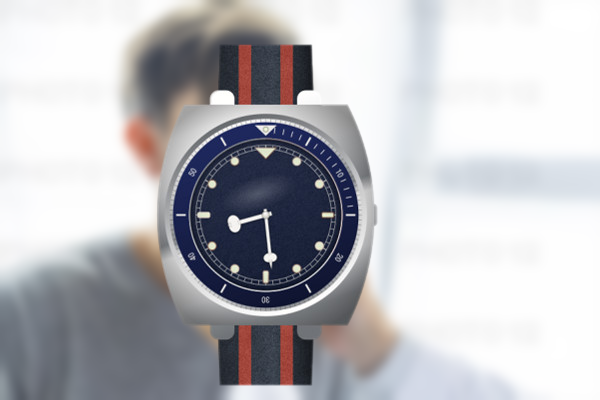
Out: 8h29
